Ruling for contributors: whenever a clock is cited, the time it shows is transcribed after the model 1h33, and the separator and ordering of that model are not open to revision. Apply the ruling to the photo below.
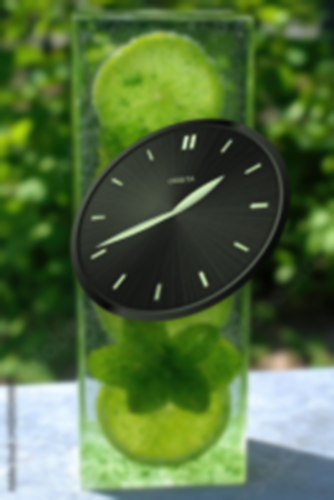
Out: 1h41
